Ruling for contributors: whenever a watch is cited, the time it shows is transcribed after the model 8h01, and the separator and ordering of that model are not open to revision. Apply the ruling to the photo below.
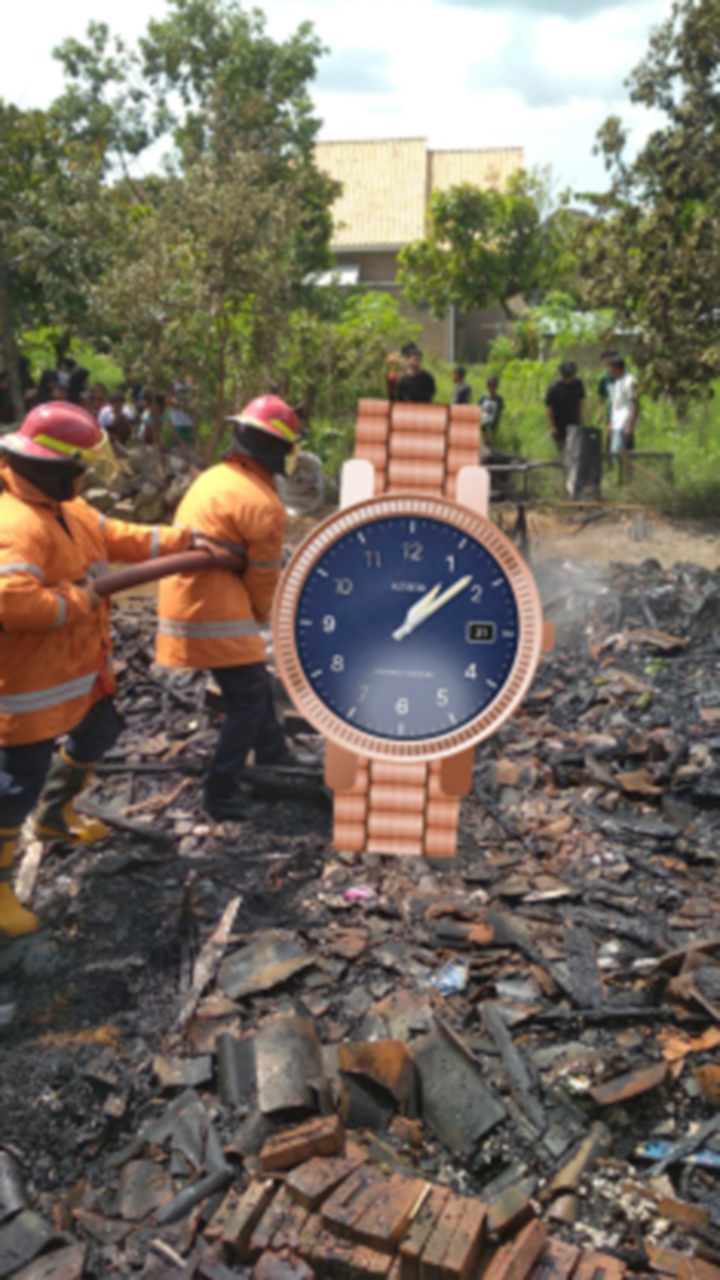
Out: 1h08
